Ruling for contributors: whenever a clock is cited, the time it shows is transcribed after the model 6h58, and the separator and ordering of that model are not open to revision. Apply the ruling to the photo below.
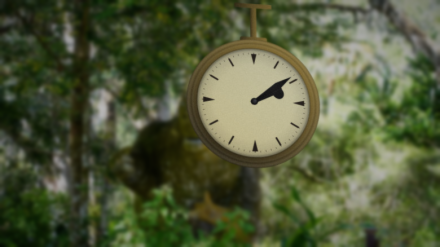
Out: 2h09
